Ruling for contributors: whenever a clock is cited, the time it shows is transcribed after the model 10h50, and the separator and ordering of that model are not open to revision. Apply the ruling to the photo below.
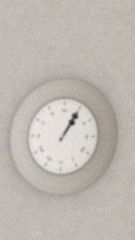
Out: 1h05
